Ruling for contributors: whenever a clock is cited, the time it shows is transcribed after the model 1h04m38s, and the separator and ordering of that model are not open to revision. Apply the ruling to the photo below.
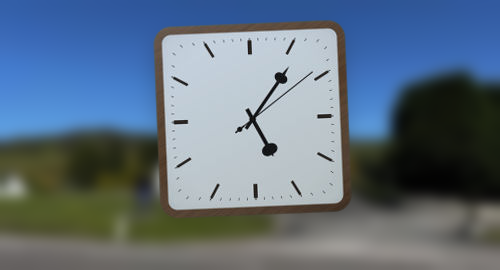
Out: 5h06m09s
